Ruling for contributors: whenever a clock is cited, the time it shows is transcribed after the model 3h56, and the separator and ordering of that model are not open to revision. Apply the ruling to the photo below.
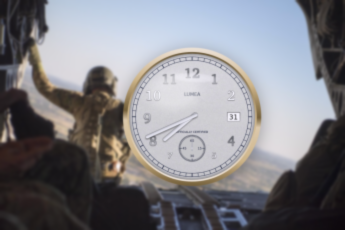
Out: 7h41
